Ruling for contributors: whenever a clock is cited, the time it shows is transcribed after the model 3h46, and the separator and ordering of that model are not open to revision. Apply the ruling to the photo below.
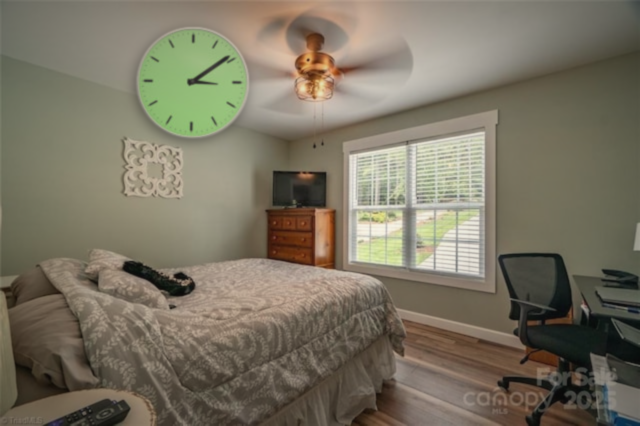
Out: 3h09
